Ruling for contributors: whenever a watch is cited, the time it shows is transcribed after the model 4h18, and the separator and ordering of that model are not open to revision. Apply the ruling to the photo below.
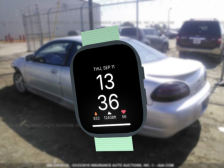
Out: 13h36
